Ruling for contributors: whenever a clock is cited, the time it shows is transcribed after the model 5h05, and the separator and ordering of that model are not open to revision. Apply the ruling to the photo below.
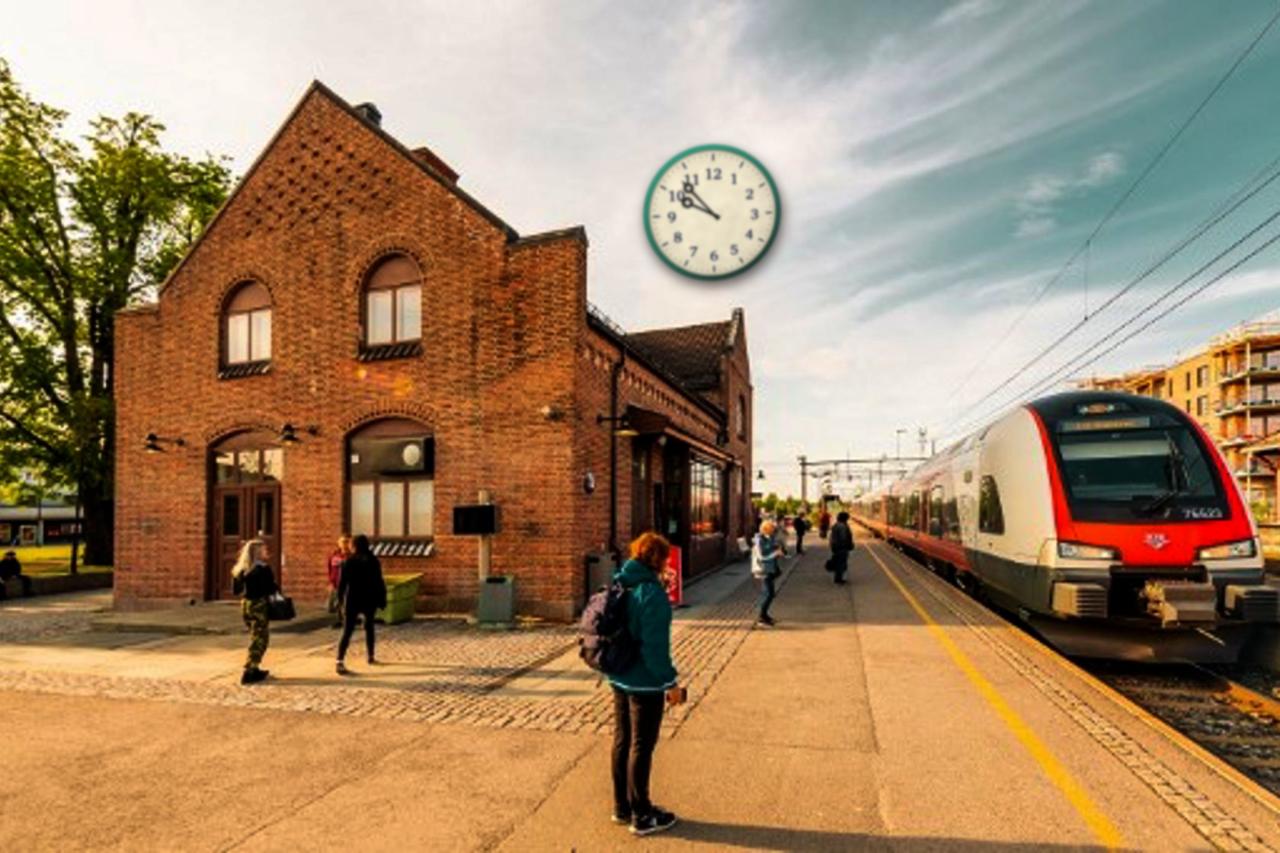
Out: 9h53
